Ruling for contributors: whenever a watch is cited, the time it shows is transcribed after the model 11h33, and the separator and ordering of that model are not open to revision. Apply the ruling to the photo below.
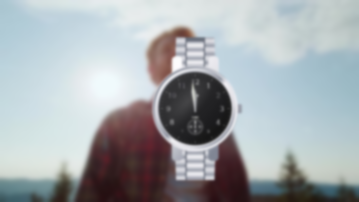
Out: 11h59
